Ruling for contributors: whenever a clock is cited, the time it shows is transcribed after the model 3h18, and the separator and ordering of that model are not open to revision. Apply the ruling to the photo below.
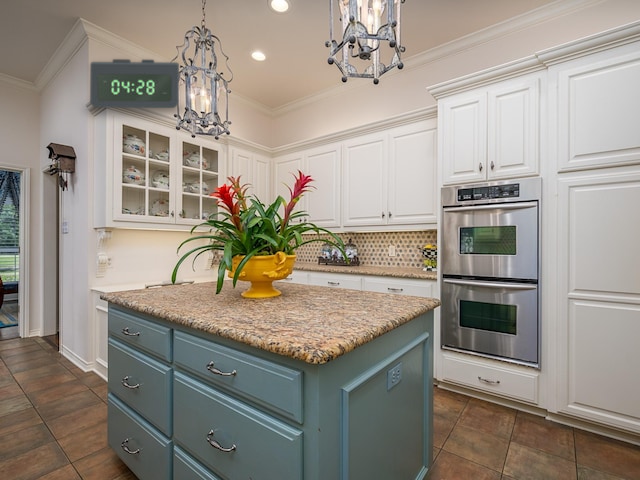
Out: 4h28
